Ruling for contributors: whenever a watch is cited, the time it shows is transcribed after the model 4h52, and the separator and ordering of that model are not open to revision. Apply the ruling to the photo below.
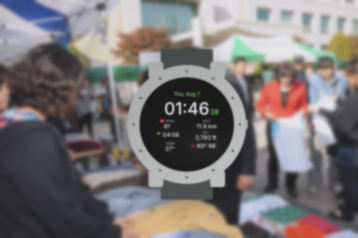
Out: 1h46
